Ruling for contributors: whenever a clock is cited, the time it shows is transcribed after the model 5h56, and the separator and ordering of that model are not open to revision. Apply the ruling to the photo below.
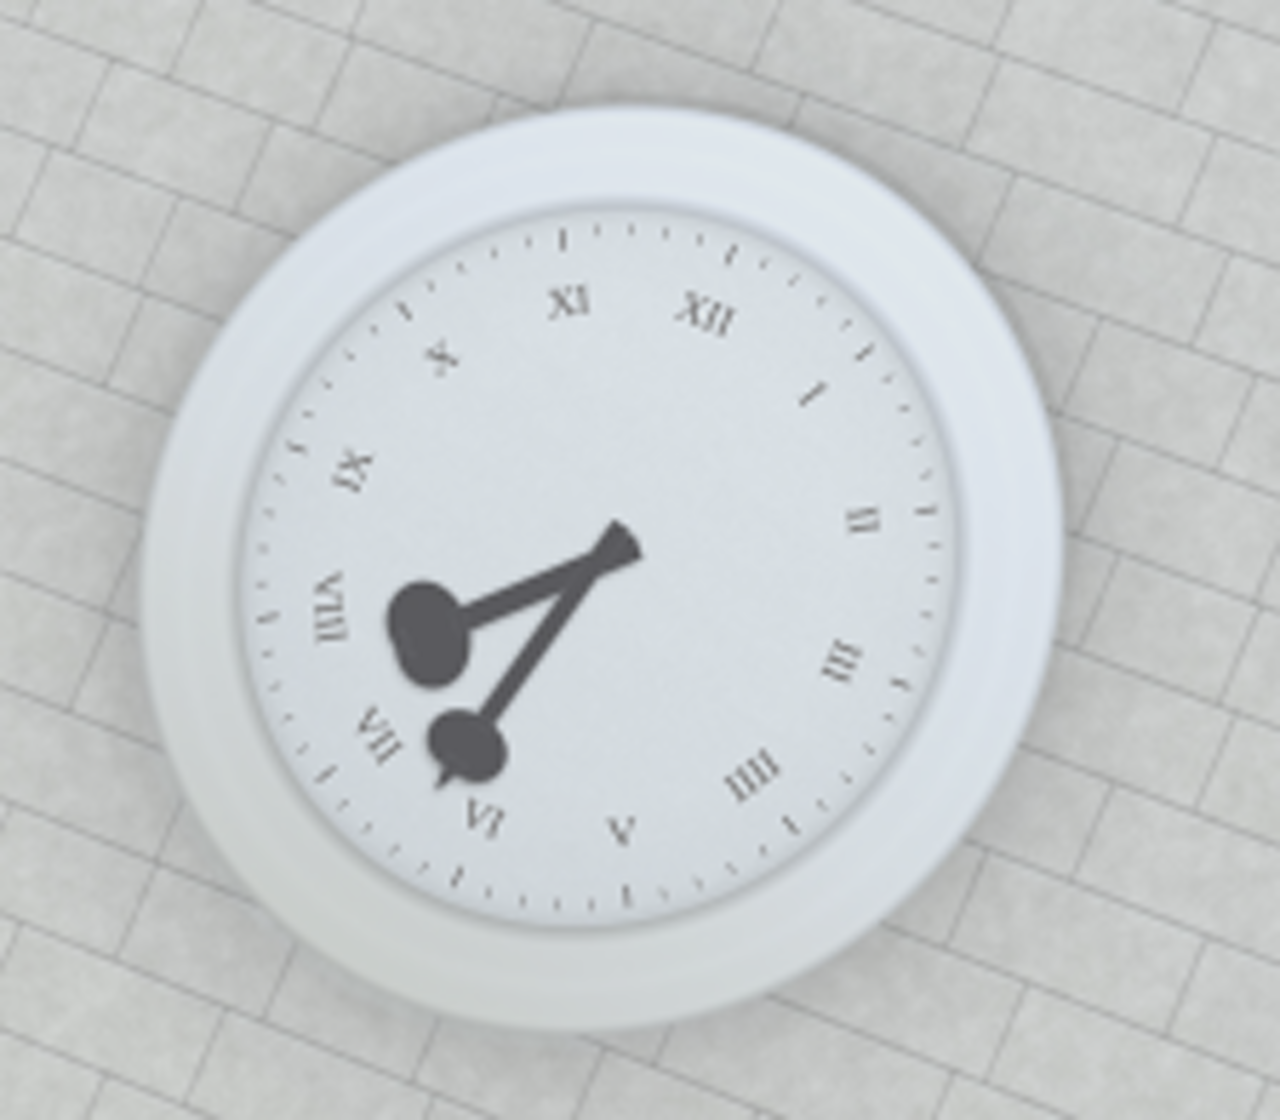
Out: 7h32
